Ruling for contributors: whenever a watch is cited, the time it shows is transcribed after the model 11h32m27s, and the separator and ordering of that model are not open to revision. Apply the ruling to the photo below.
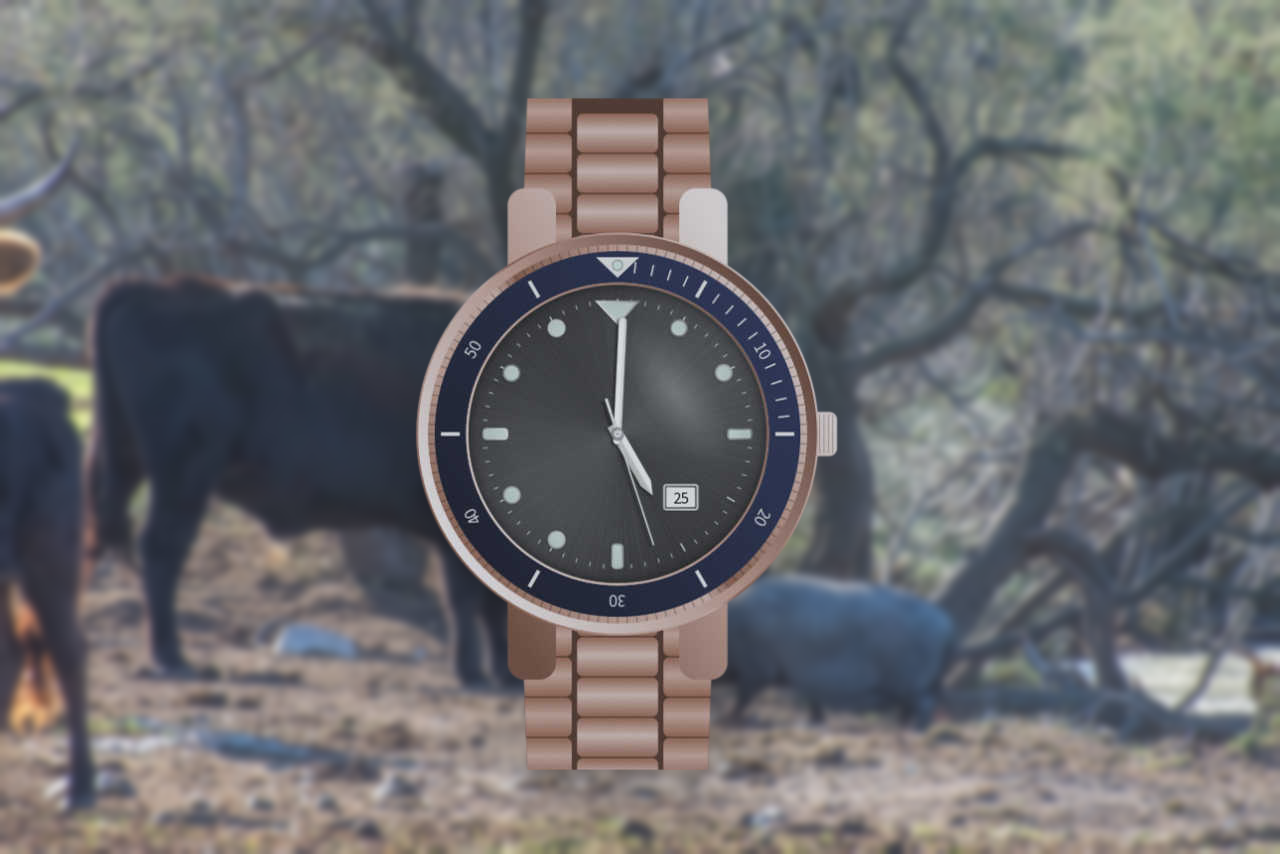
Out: 5h00m27s
